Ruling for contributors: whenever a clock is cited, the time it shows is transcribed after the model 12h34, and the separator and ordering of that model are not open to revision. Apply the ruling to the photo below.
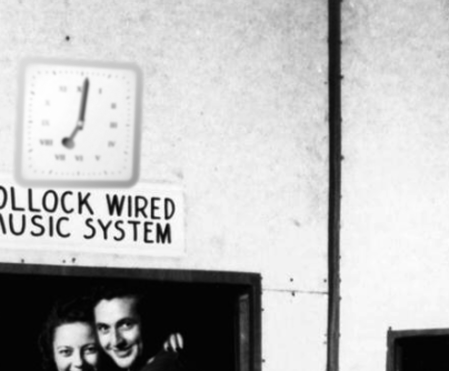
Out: 7h01
